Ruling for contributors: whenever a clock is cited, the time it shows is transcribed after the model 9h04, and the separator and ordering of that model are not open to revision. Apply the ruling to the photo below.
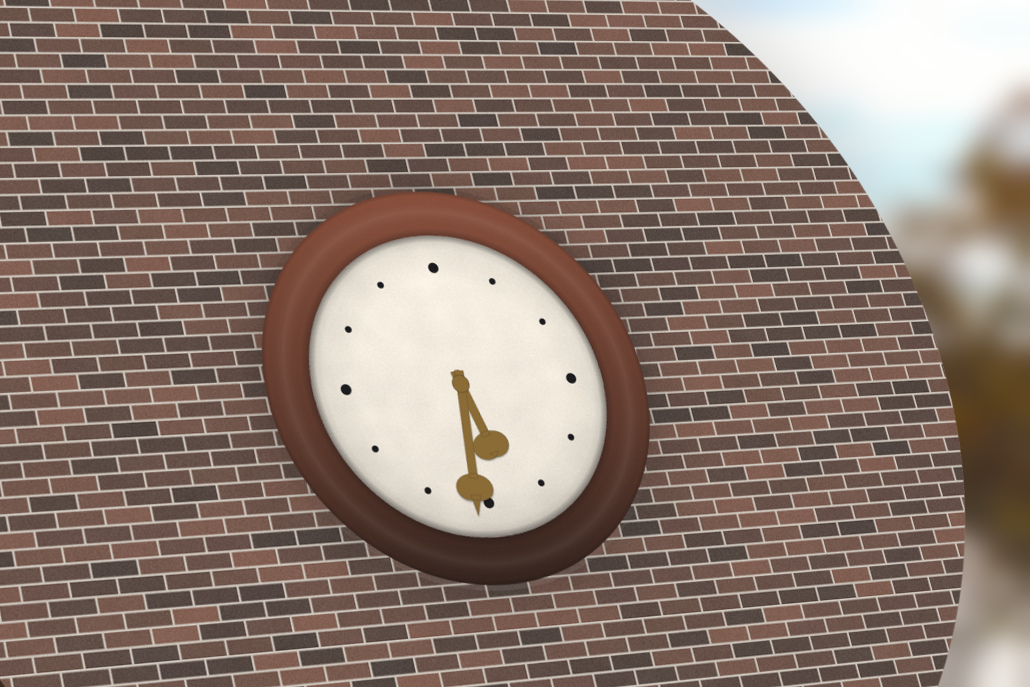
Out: 5h31
